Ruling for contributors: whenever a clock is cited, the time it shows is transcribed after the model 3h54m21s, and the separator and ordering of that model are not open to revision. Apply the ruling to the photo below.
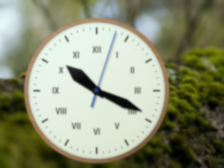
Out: 10h19m03s
